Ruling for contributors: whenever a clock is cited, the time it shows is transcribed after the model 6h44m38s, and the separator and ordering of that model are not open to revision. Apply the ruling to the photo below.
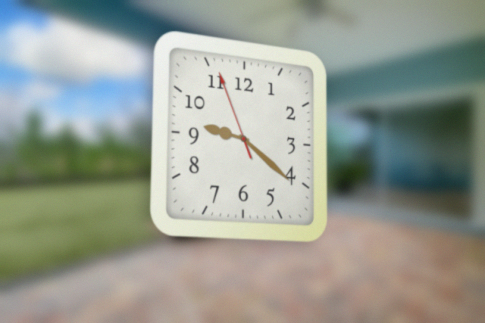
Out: 9h20m56s
